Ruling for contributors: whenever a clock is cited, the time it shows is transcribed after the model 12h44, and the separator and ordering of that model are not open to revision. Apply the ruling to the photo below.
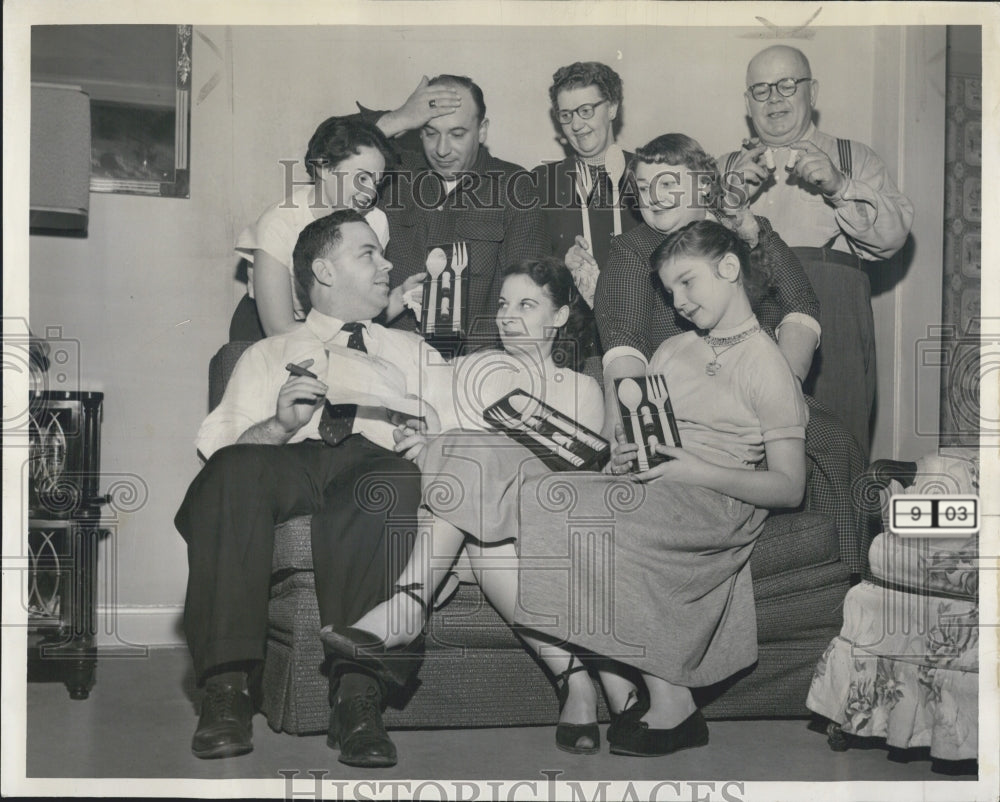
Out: 9h03
